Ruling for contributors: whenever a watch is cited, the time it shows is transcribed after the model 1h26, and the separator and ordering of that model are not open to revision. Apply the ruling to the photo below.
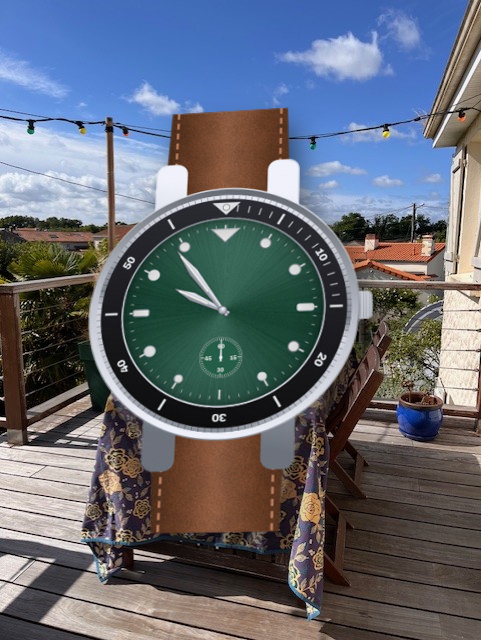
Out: 9h54
